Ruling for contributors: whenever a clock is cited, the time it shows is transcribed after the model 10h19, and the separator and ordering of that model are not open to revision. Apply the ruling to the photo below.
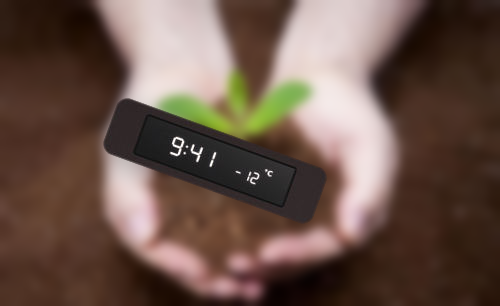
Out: 9h41
